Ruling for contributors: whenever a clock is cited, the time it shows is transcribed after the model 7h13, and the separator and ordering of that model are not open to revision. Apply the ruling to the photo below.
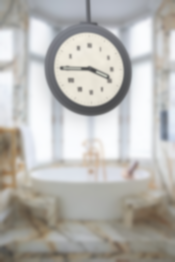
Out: 3h45
